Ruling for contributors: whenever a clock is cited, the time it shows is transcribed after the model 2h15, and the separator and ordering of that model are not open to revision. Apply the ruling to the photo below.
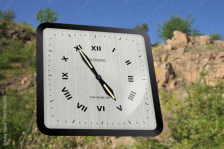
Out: 4h55
